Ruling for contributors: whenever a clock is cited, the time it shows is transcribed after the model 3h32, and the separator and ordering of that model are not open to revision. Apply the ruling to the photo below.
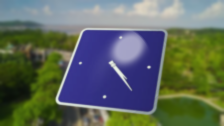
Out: 4h23
